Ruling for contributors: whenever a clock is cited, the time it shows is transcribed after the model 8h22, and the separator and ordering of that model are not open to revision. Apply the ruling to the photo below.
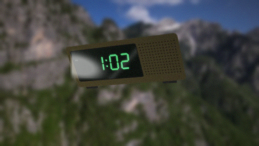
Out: 1h02
